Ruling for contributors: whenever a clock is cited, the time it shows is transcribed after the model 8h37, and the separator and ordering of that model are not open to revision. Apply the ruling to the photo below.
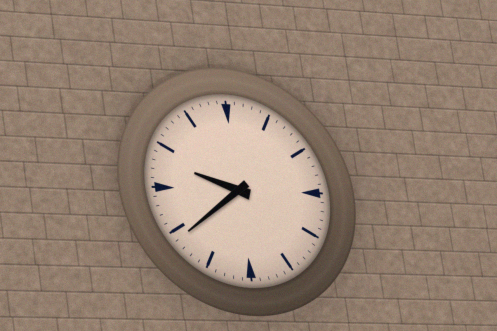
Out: 9h39
